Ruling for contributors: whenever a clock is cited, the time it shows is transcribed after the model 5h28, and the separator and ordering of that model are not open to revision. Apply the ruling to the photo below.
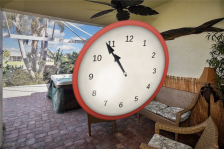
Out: 10h54
